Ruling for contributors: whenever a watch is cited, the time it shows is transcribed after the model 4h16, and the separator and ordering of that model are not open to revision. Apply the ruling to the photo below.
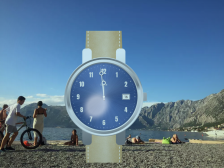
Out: 11h59
